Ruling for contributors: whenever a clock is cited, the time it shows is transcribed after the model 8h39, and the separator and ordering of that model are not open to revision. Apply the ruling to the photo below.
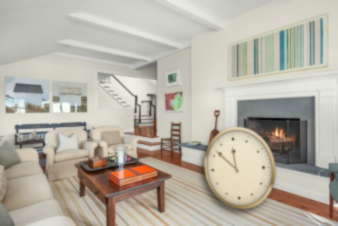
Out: 11h52
